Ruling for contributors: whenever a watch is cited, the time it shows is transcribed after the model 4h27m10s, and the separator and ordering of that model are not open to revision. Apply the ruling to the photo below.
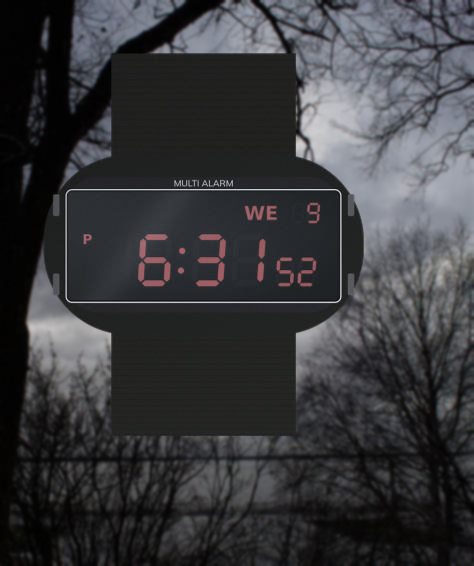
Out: 6h31m52s
